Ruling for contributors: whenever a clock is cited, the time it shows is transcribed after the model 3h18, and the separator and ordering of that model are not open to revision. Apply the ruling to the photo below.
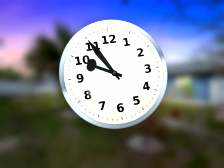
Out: 9h55
